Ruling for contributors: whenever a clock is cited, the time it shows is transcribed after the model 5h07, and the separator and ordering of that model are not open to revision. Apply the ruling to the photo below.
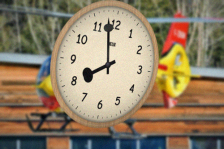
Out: 7h58
